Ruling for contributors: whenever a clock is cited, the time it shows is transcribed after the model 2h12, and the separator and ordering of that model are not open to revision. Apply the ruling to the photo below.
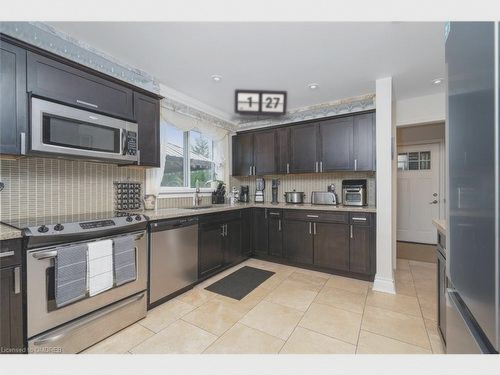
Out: 1h27
